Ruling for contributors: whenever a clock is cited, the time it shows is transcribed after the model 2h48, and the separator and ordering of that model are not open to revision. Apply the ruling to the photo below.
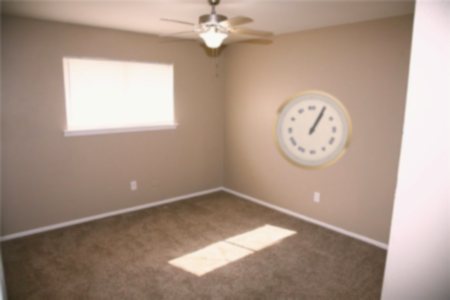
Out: 1h05
